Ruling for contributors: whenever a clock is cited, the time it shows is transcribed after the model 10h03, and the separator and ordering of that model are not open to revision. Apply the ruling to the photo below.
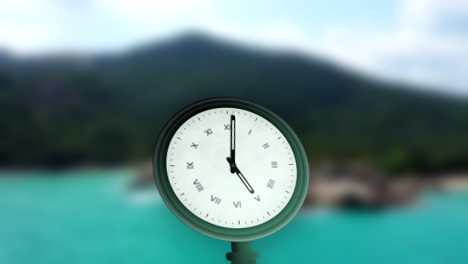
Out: 5h01
